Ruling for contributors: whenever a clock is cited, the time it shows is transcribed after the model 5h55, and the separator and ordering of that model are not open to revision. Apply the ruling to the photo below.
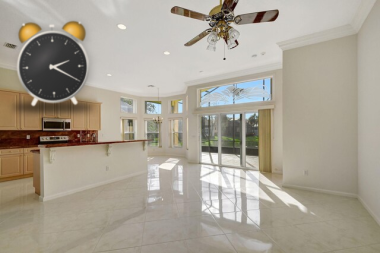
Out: 2h20
